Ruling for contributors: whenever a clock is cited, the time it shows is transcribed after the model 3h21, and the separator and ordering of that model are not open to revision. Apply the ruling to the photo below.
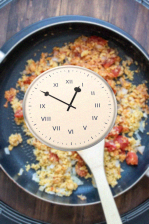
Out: 12h50
